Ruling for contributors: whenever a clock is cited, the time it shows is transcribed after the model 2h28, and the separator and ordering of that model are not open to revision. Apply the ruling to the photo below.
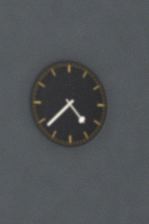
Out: 4h38
